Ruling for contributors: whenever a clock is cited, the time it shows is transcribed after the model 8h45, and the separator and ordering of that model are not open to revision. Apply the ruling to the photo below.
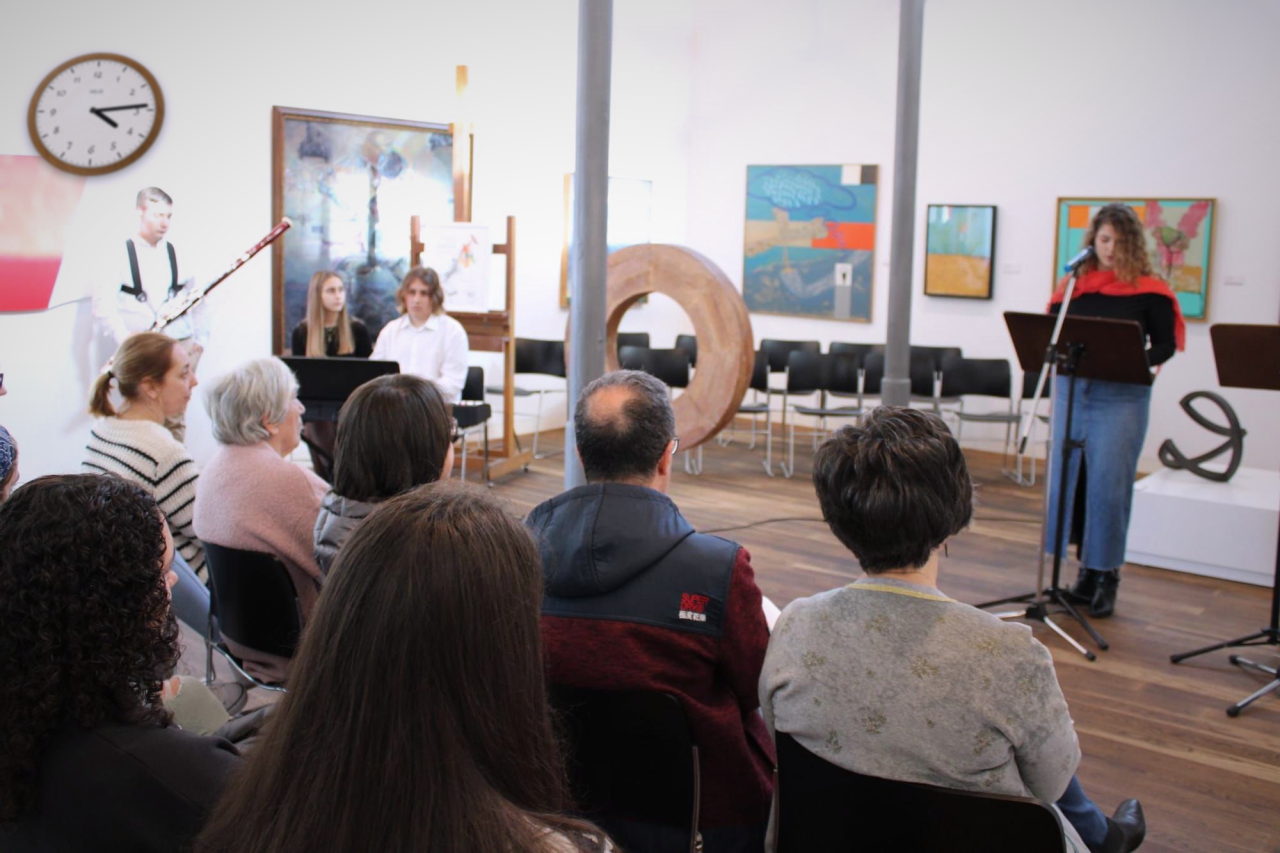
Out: 4h14
